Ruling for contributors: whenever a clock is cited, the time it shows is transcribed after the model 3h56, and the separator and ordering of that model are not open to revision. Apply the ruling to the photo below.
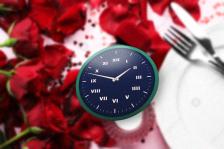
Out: 1h48
